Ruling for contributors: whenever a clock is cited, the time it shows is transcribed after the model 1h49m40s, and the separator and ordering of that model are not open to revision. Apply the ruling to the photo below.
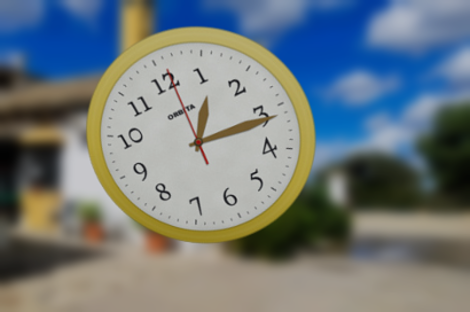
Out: 1h16m01s
